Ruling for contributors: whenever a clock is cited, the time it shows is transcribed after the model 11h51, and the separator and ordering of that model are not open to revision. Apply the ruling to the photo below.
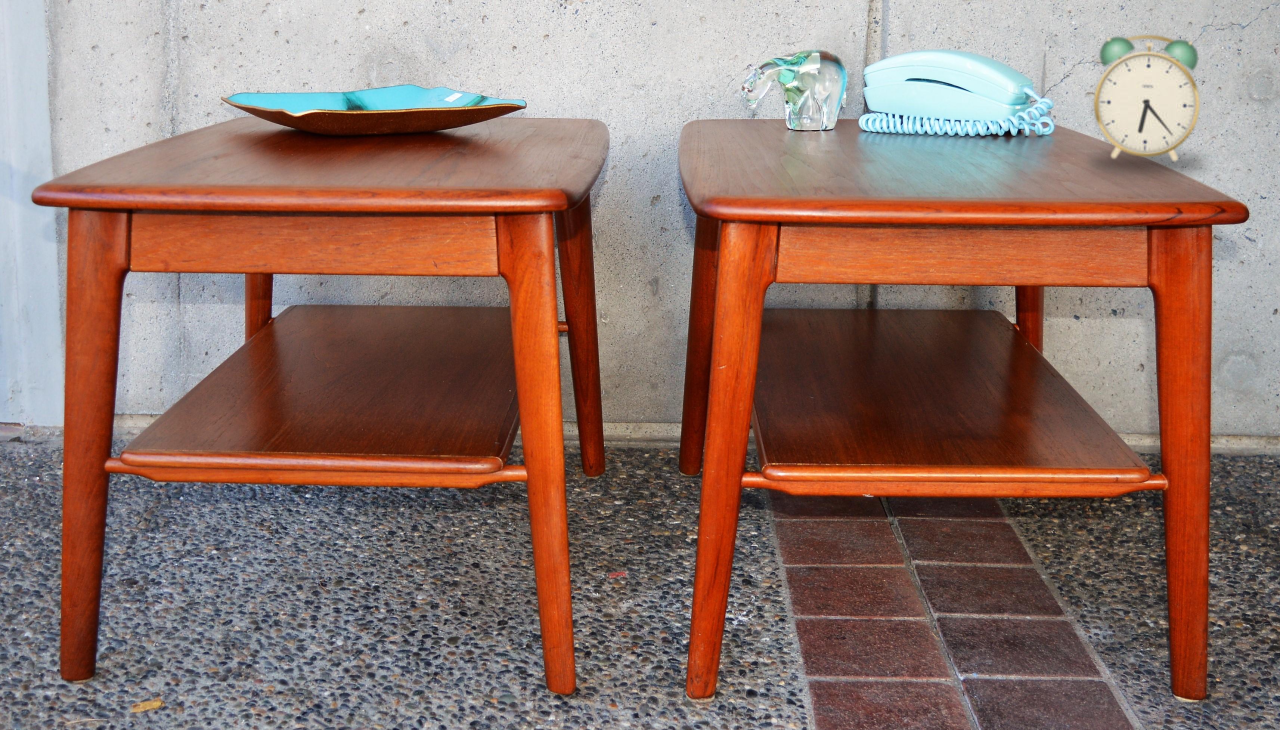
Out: 6h23
